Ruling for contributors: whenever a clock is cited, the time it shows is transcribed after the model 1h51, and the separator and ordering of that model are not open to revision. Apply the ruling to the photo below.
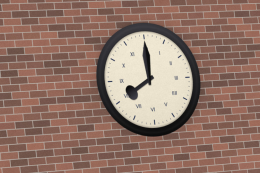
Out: 8h00
